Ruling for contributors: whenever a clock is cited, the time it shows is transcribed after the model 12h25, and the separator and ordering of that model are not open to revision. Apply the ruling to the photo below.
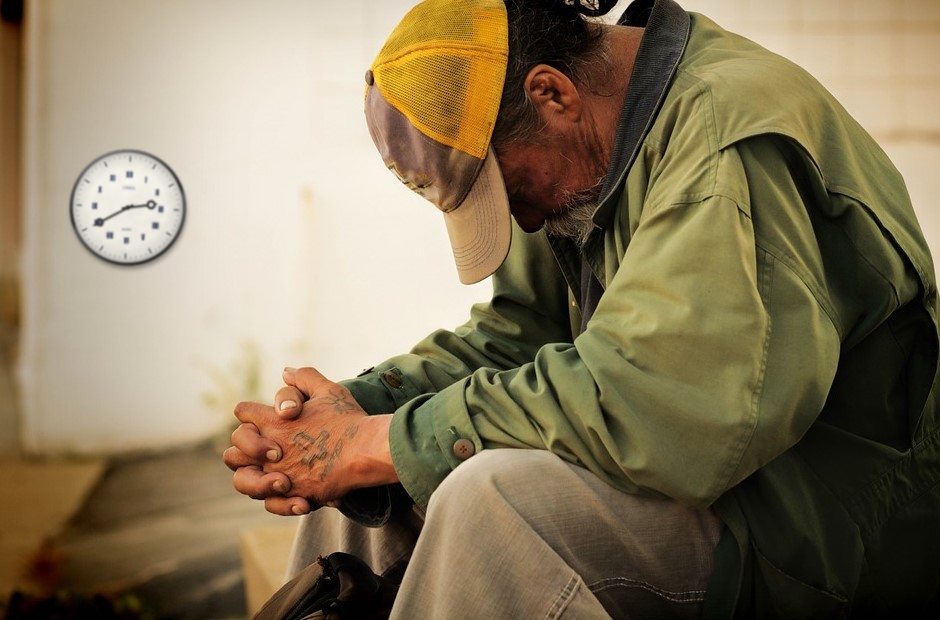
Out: 2h40
